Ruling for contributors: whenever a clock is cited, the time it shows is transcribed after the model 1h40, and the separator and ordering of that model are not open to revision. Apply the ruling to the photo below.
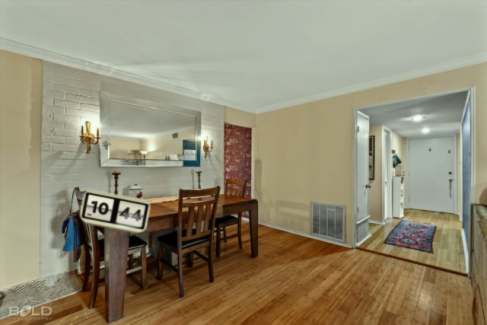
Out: 10h44
